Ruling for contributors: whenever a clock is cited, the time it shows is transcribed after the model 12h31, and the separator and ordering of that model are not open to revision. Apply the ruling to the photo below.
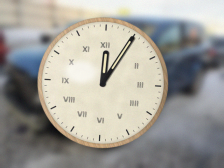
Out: 12h05
